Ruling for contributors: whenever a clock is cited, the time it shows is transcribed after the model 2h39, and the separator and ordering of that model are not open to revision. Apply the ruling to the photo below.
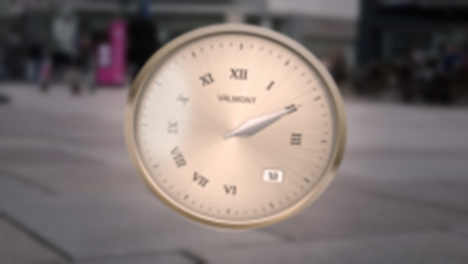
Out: 2h10
